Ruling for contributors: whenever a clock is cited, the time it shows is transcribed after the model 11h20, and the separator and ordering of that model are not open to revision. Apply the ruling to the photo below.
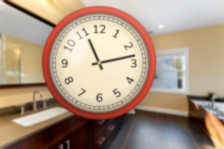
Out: 11h13
